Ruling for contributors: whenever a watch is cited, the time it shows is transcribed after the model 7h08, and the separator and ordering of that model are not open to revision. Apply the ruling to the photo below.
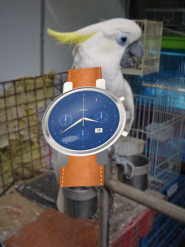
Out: 3h39
